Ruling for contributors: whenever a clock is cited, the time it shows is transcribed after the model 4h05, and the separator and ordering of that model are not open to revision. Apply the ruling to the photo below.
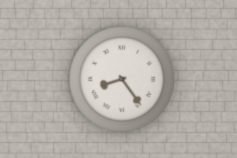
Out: 8h24
